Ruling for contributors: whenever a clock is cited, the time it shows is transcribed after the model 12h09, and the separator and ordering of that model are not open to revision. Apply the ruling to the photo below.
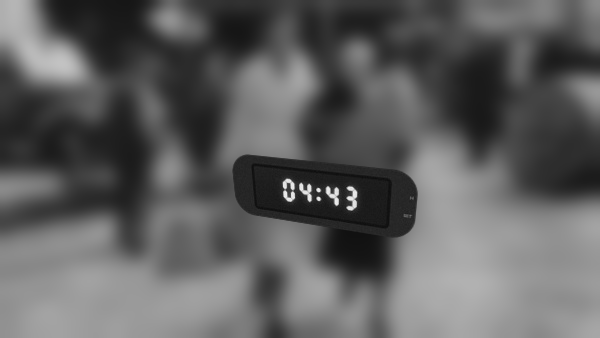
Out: 4h43
